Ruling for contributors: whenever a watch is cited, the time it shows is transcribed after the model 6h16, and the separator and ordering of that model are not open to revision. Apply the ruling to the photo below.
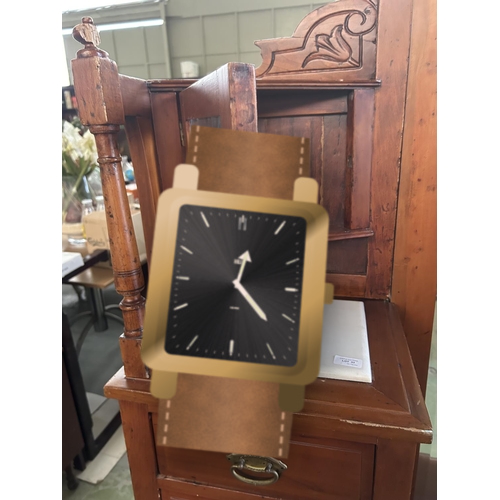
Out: 12h23
